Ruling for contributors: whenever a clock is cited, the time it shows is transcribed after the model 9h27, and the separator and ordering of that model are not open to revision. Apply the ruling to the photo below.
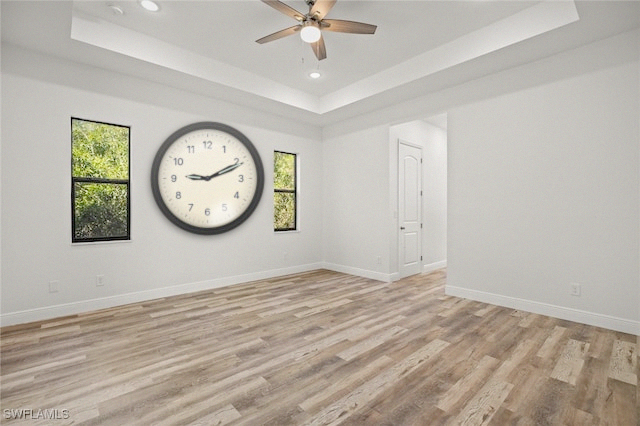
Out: 9h11
